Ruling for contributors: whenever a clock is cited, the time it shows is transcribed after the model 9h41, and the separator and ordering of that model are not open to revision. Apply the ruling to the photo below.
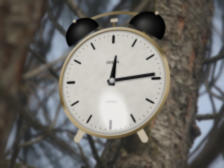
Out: 12h14
